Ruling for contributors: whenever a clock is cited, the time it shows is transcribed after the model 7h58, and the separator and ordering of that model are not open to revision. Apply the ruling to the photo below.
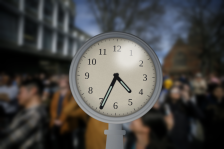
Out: 4h34
